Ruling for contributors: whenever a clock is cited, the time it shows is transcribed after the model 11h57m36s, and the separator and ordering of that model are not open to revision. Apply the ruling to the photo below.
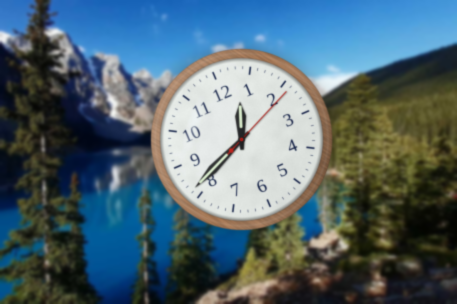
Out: 12h41m11s
